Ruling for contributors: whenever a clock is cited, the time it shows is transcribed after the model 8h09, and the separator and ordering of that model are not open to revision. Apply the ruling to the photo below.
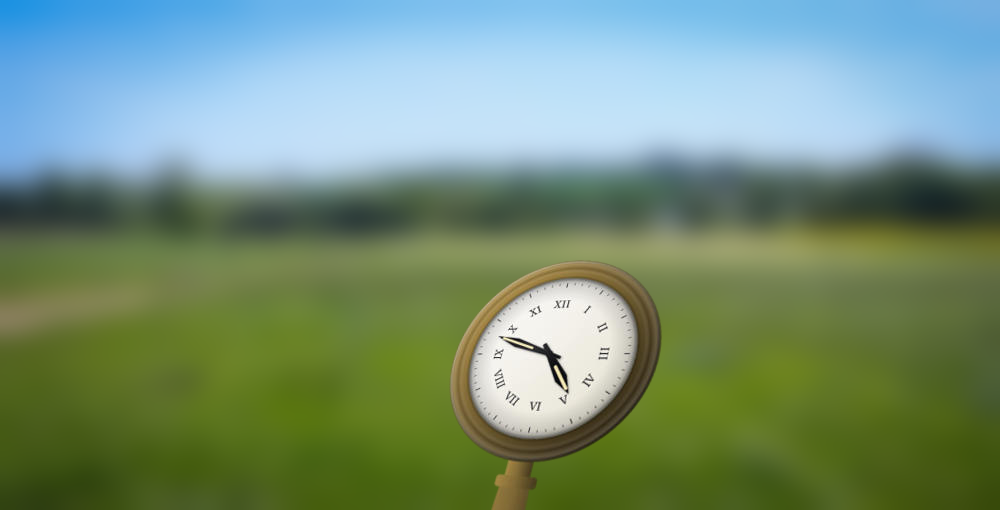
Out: 4h48
